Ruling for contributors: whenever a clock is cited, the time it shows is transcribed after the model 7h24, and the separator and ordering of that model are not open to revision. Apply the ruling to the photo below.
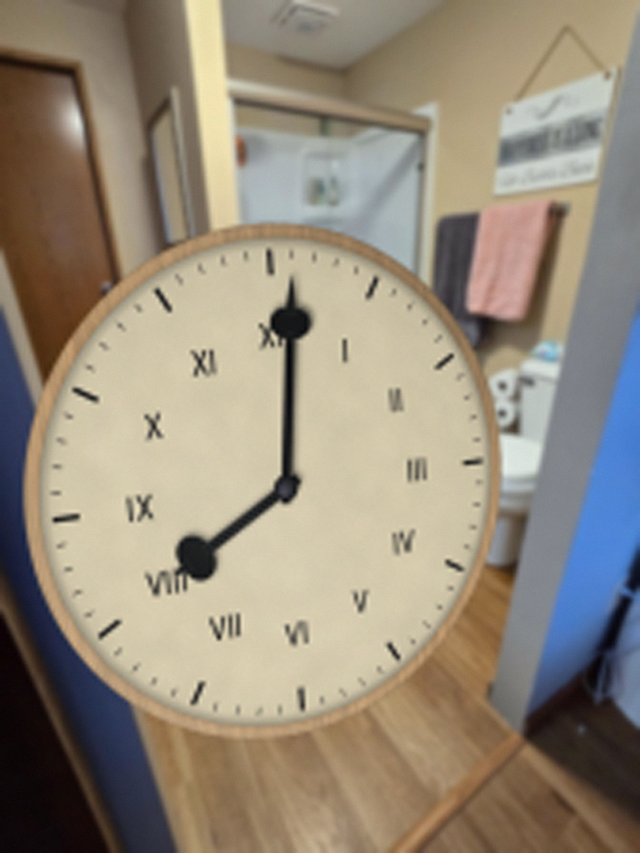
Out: 8h01
